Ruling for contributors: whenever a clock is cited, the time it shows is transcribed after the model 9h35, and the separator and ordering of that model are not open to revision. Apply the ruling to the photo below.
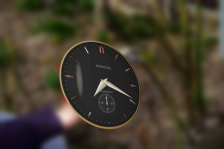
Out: 7h19
